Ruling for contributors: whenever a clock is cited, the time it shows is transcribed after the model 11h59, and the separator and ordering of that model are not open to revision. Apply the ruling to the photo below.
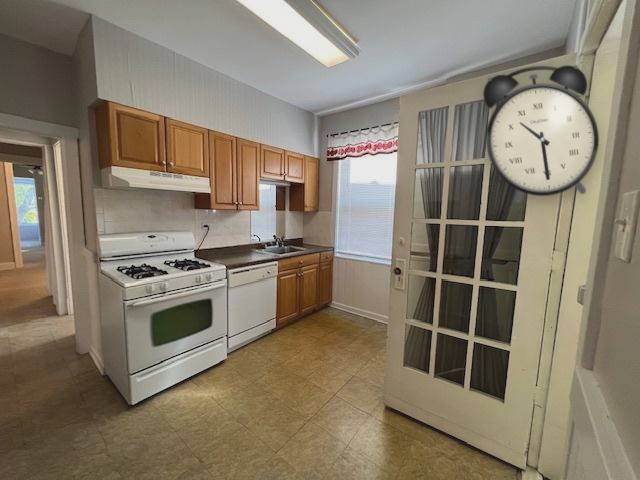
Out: 10h30
